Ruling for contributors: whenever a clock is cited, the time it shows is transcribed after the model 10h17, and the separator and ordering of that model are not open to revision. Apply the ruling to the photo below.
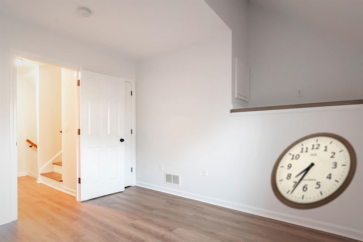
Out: 7h34
